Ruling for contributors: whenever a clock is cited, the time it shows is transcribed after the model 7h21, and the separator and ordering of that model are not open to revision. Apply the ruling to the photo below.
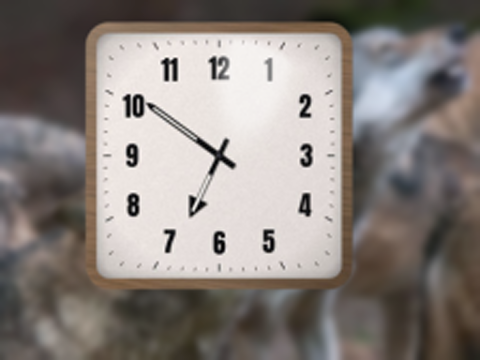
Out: 6h51
